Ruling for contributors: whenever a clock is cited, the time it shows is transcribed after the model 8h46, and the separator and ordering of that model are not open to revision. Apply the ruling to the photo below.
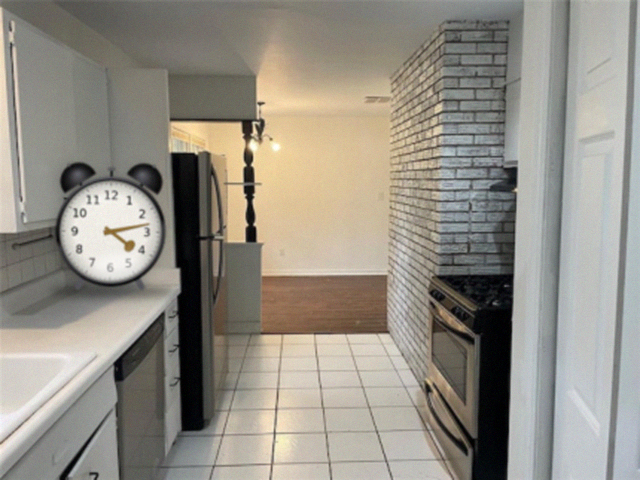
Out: 4h13
